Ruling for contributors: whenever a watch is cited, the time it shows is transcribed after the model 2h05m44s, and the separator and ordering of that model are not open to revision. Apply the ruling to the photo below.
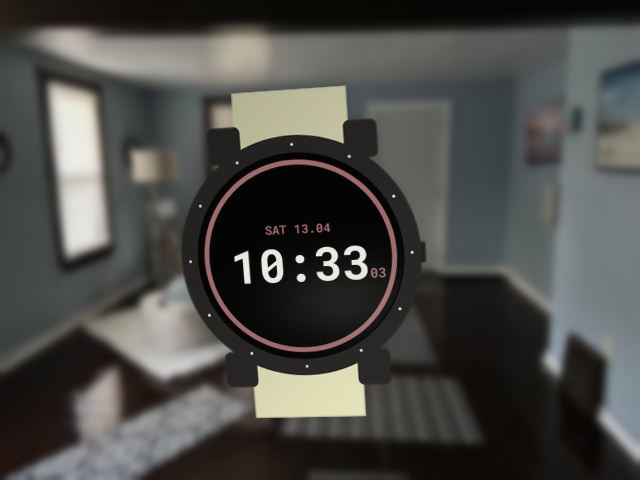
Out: 10h33m03s
